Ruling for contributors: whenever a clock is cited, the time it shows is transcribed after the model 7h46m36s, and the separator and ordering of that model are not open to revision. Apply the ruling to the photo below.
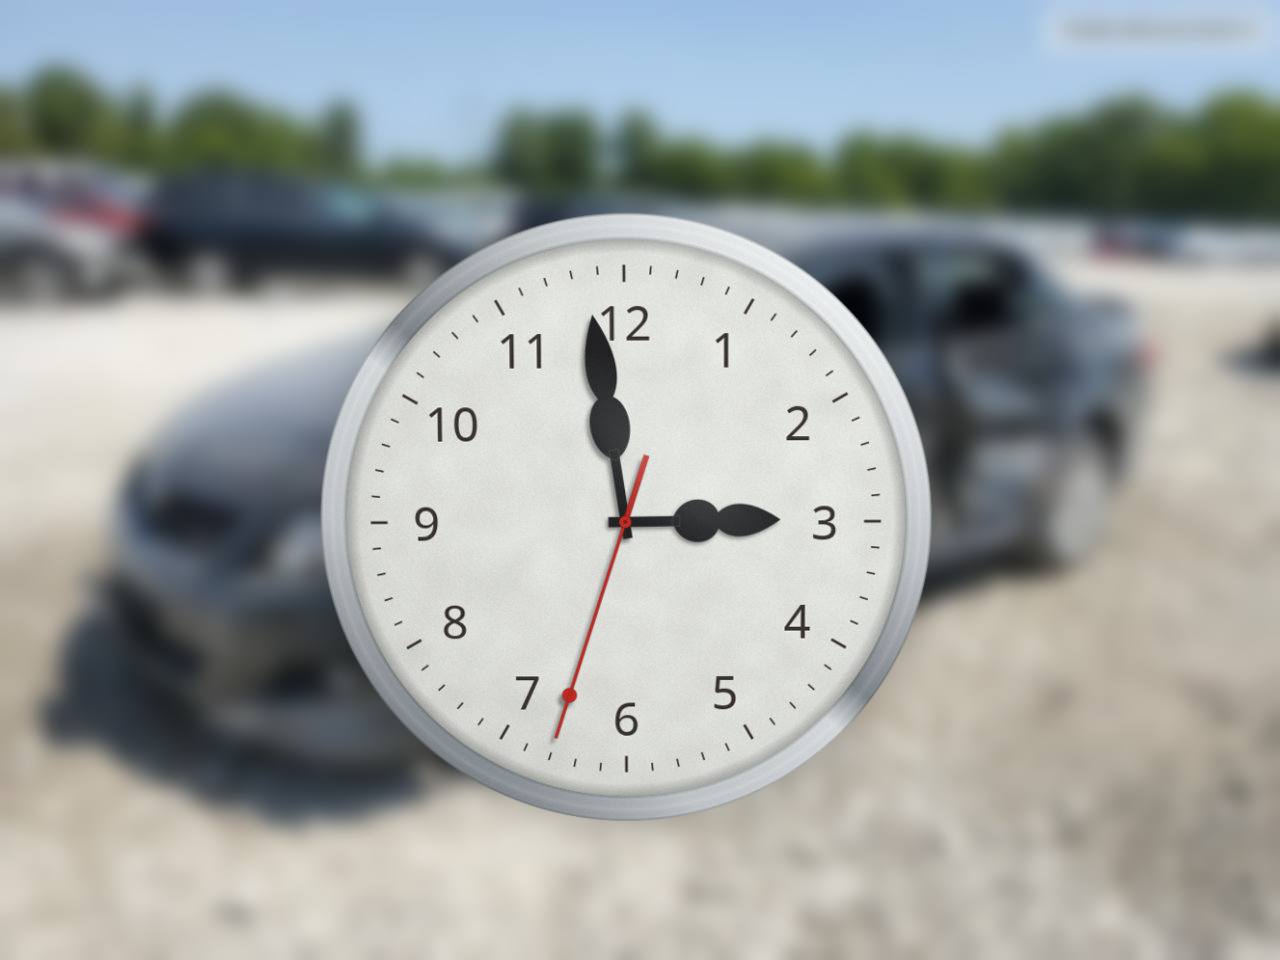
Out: 2h58m33s
